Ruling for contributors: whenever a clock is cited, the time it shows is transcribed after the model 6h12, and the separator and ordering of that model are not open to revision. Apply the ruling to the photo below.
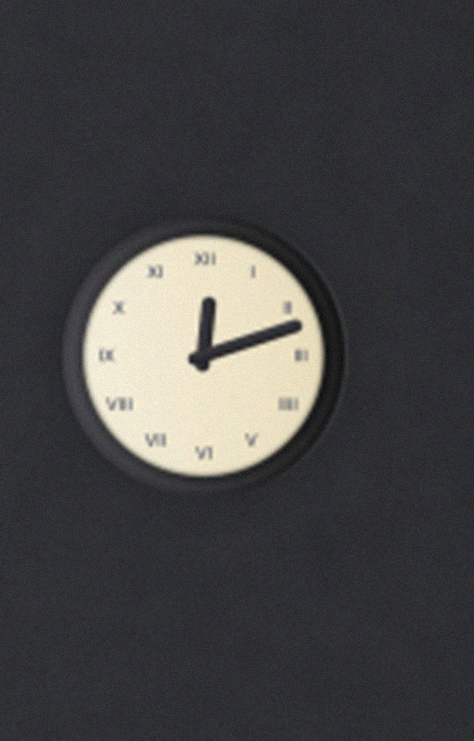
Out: 12h12
